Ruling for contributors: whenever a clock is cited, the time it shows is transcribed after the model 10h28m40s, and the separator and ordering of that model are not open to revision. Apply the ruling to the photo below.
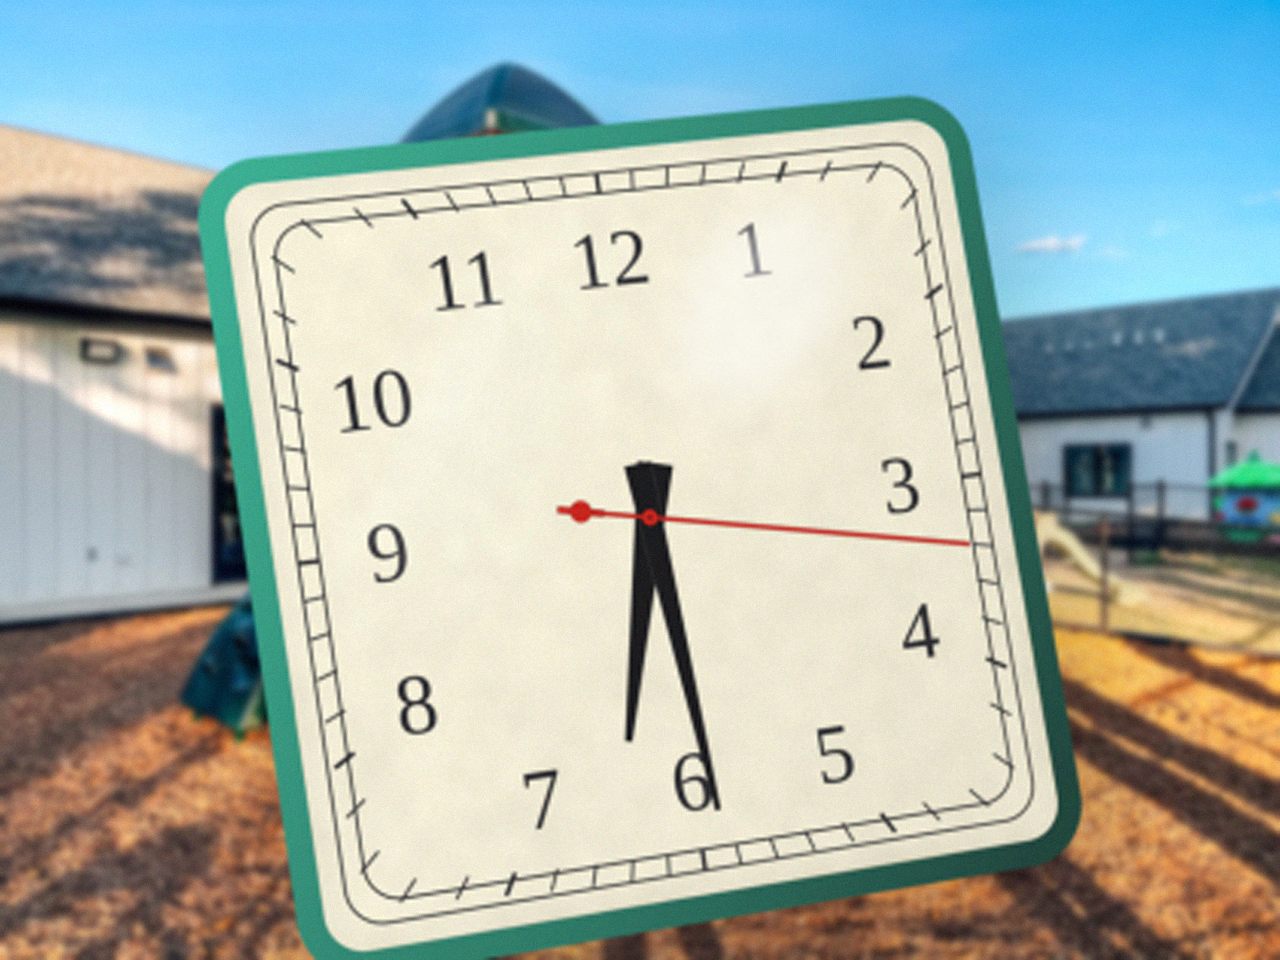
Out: 6h29m17s
